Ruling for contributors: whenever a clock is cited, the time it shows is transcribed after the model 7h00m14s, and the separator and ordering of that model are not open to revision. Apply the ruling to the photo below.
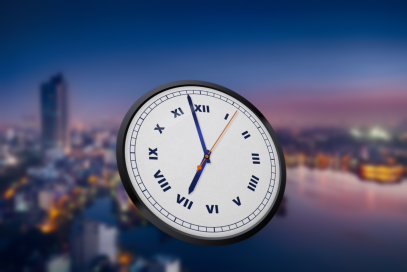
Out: 6h58m06s
